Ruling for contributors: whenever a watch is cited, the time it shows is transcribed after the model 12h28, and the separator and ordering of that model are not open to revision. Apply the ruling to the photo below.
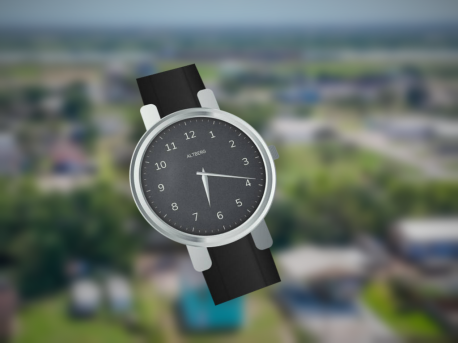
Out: 6h19
